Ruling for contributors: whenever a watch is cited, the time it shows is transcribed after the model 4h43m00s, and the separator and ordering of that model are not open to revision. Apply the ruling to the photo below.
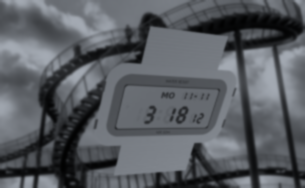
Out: 3h18m12s
